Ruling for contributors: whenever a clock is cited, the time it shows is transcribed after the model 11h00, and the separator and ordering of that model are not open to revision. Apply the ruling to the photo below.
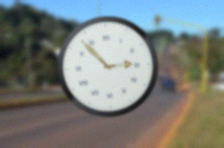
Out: 2h53
